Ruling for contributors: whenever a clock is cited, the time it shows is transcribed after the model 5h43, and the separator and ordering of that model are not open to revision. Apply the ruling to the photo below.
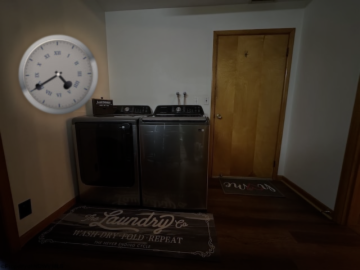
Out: 4h40
